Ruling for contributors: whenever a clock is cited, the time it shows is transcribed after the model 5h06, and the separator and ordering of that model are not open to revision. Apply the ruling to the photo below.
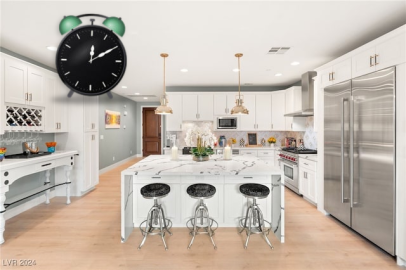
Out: 12h10
